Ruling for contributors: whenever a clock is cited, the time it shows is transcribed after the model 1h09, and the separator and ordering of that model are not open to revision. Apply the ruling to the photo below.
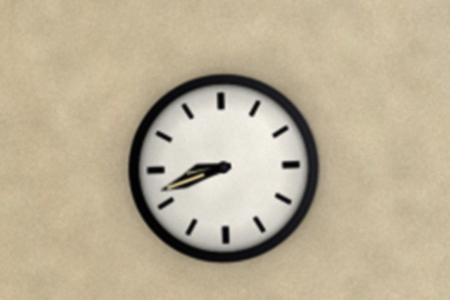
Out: 8h42
